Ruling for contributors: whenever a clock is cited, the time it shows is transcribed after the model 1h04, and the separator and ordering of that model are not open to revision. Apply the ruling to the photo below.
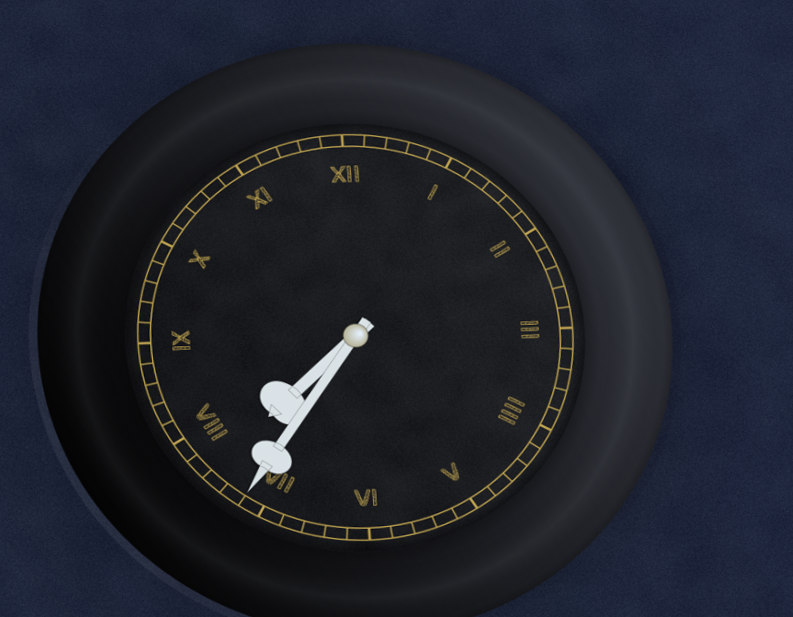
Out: 7h36
